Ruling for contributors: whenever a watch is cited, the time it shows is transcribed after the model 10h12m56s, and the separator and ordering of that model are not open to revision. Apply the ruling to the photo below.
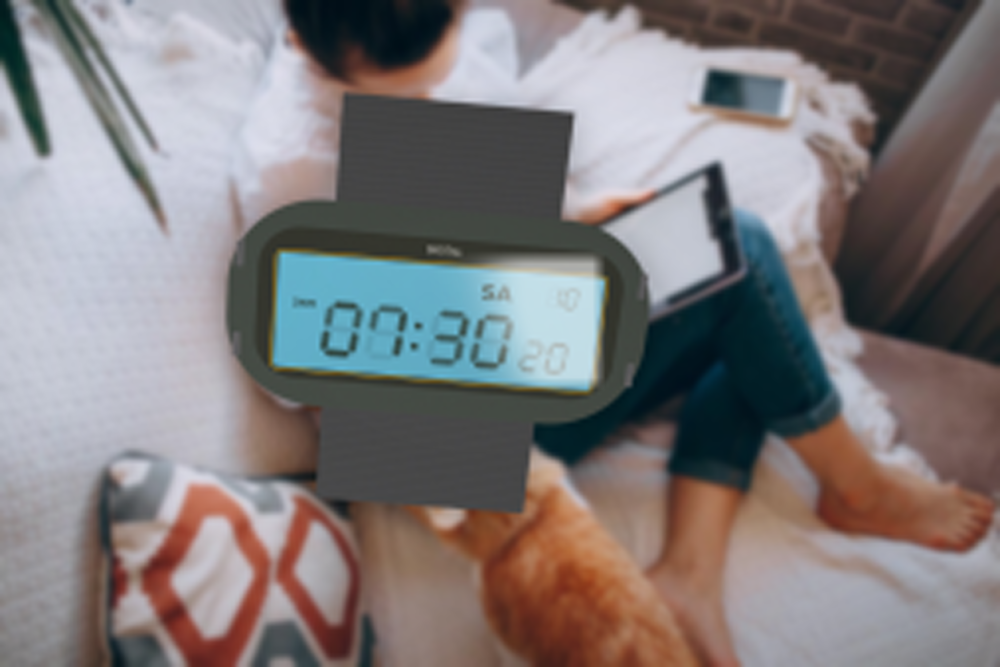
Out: 7h30m20s
